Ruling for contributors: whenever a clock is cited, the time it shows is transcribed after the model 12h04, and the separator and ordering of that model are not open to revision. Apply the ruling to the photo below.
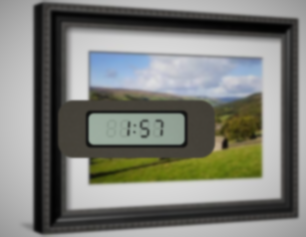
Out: 1h57
